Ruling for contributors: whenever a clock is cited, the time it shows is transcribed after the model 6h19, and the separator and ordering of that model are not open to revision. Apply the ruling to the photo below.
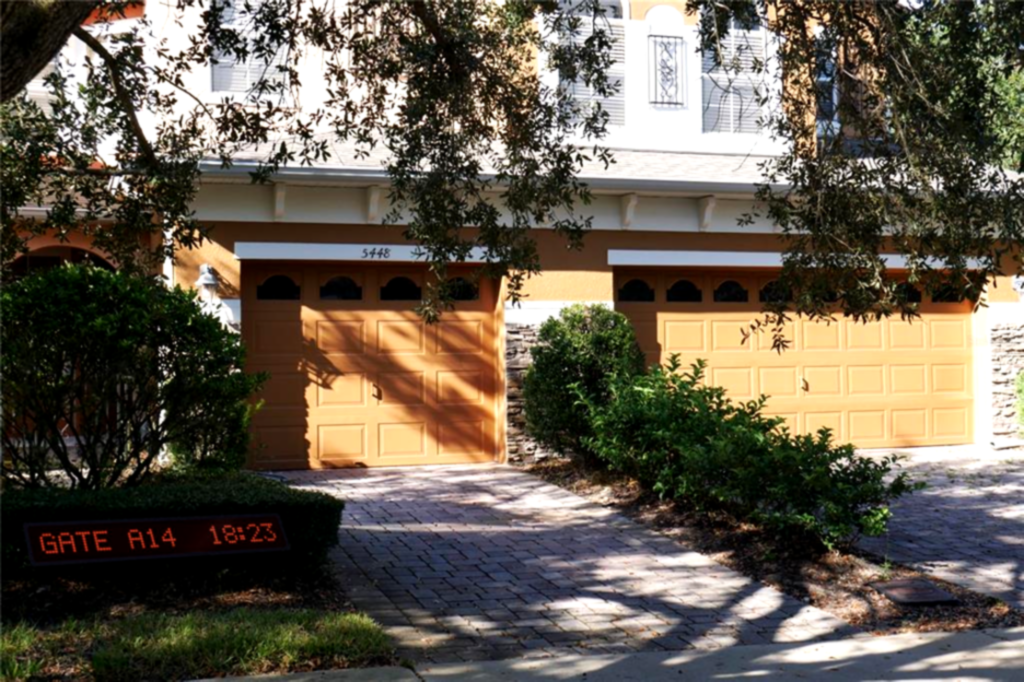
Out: 18h23
